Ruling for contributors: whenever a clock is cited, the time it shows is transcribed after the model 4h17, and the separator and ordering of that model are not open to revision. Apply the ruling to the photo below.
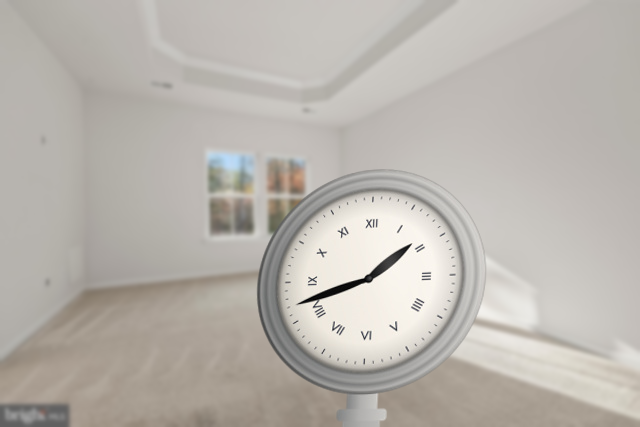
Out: 1h42
